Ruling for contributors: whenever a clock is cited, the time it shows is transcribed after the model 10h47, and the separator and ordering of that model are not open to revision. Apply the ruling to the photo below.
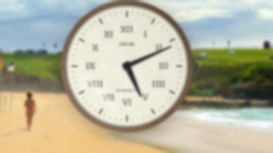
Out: 5h11
